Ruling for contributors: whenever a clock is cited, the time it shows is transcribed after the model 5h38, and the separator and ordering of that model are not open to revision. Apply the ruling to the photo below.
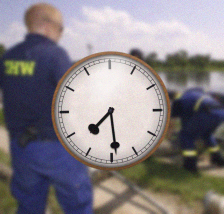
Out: 7h29
